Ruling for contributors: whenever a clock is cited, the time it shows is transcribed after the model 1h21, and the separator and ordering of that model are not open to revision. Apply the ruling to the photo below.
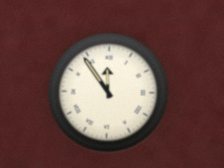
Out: 11h54
